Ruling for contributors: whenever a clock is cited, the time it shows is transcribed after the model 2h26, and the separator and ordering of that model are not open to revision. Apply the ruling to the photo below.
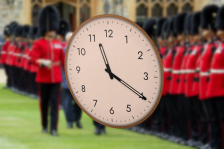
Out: 11h20
